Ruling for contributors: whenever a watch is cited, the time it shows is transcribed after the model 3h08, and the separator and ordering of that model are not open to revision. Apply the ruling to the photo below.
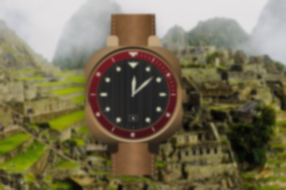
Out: 12h08
